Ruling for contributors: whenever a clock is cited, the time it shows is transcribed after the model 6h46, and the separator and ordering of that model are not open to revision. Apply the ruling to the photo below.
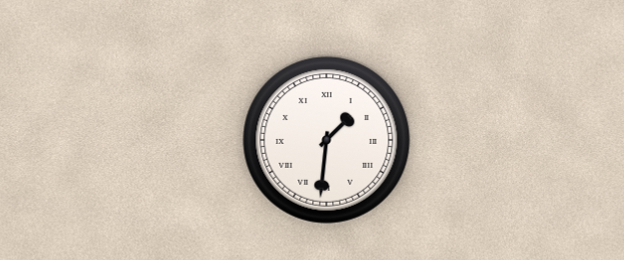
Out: 1h31
